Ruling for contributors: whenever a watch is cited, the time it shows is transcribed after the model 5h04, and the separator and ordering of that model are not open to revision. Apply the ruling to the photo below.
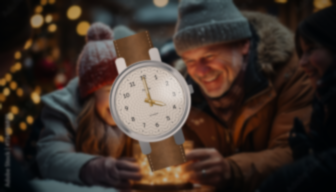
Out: 4h00
